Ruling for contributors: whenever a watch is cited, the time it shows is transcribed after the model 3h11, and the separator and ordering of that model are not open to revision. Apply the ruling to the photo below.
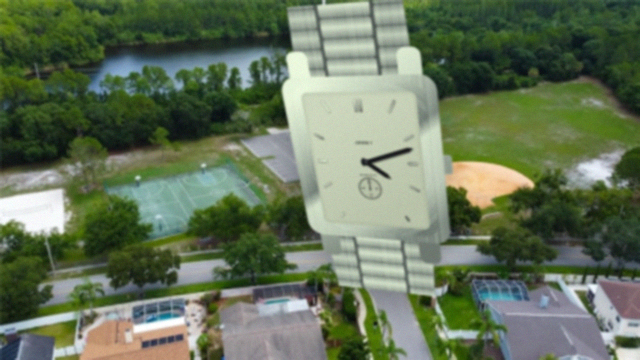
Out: 4h12
